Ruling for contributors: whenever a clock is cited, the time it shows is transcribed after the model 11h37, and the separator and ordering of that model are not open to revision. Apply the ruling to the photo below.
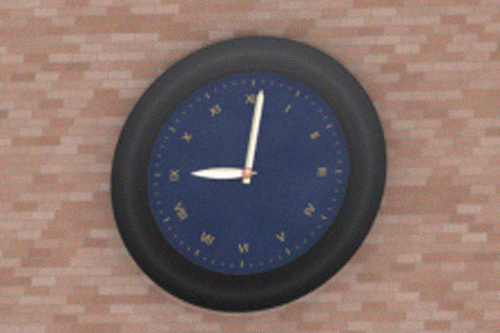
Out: 9h01
